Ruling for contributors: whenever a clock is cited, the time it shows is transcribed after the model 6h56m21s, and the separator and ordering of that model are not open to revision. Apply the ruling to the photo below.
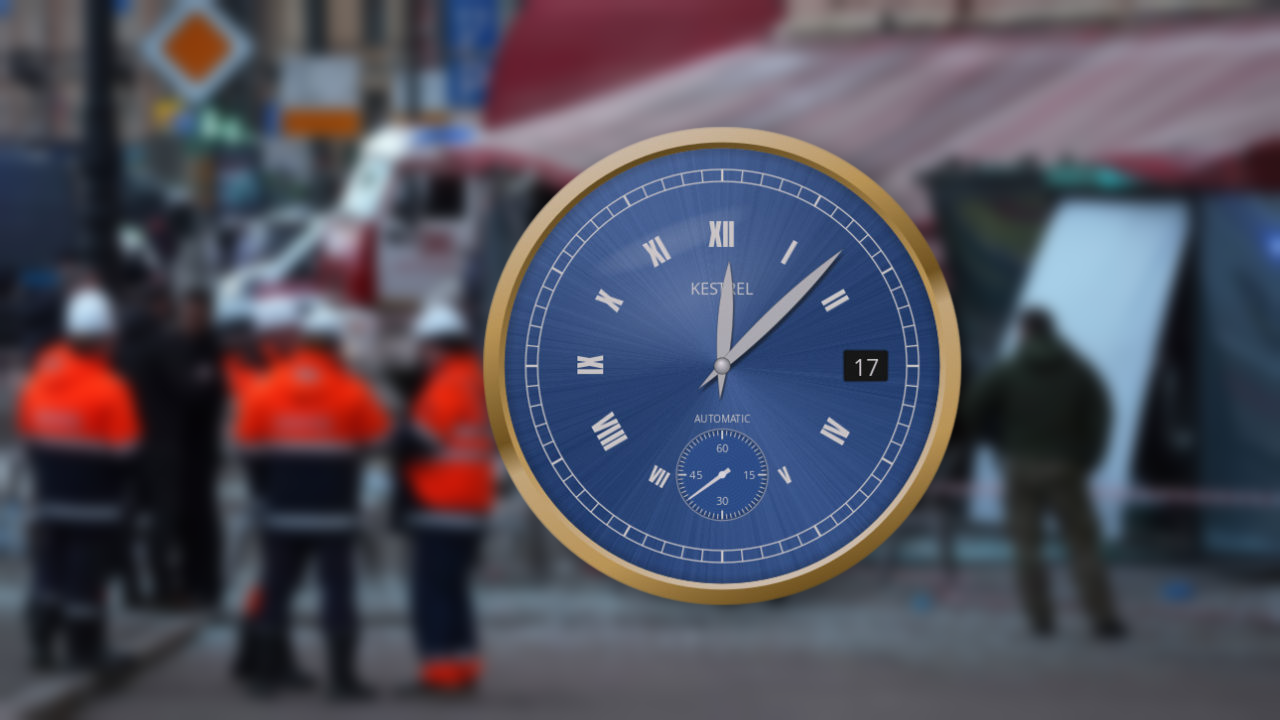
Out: 12h07m39s
